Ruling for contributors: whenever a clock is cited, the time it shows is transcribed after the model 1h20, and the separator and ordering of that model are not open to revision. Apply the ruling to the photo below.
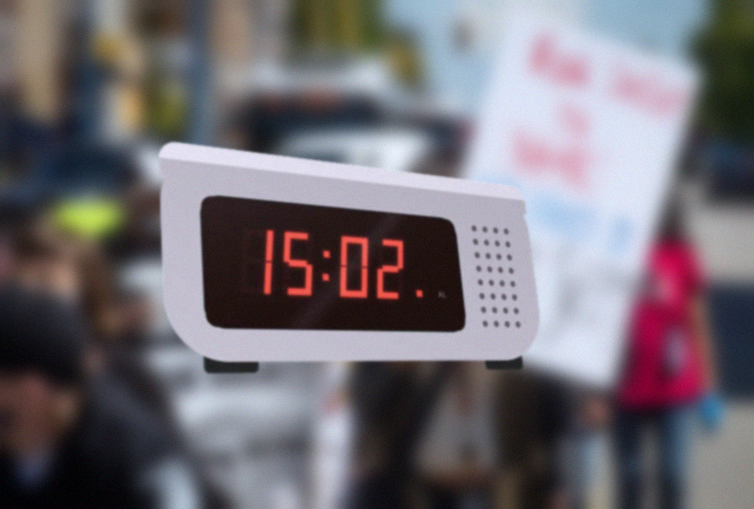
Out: 15h02
